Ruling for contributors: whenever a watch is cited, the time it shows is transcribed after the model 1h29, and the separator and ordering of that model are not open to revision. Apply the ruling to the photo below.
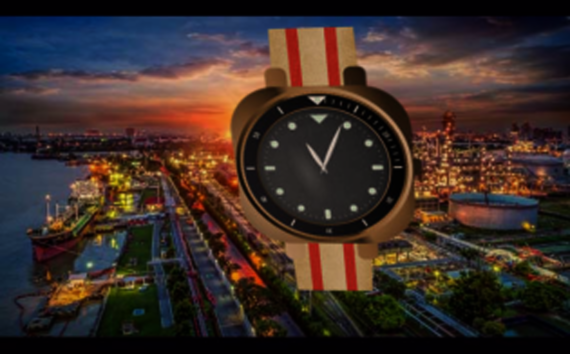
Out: 11h04
